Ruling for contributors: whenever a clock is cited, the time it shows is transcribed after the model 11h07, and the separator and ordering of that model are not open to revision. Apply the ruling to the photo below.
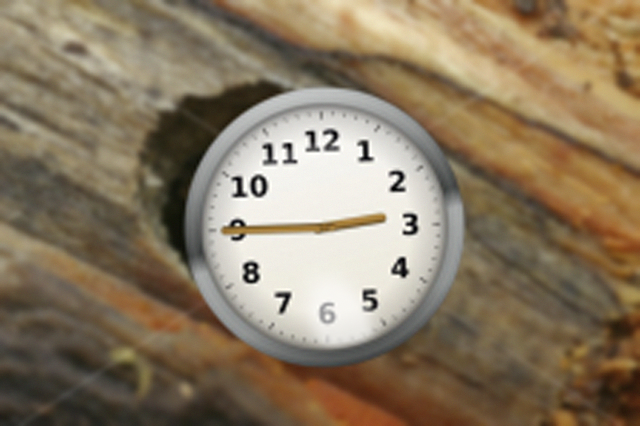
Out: 2h45
